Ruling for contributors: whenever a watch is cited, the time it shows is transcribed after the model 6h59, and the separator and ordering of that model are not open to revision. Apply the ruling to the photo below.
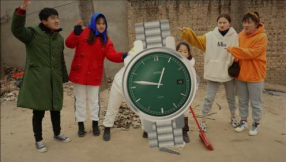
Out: 12h47
